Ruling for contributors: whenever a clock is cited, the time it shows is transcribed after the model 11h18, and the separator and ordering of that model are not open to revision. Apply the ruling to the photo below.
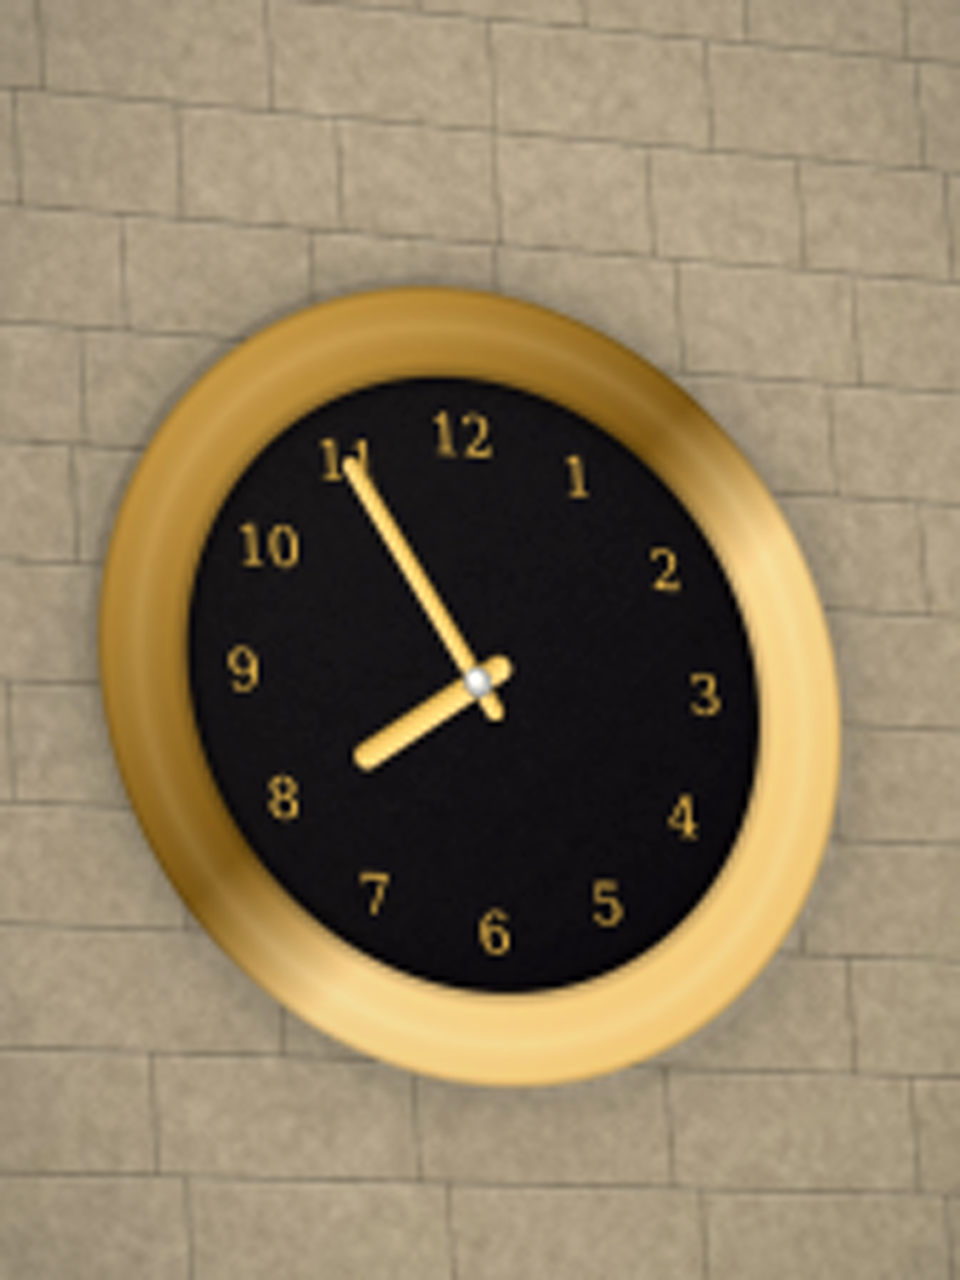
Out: 7h55
